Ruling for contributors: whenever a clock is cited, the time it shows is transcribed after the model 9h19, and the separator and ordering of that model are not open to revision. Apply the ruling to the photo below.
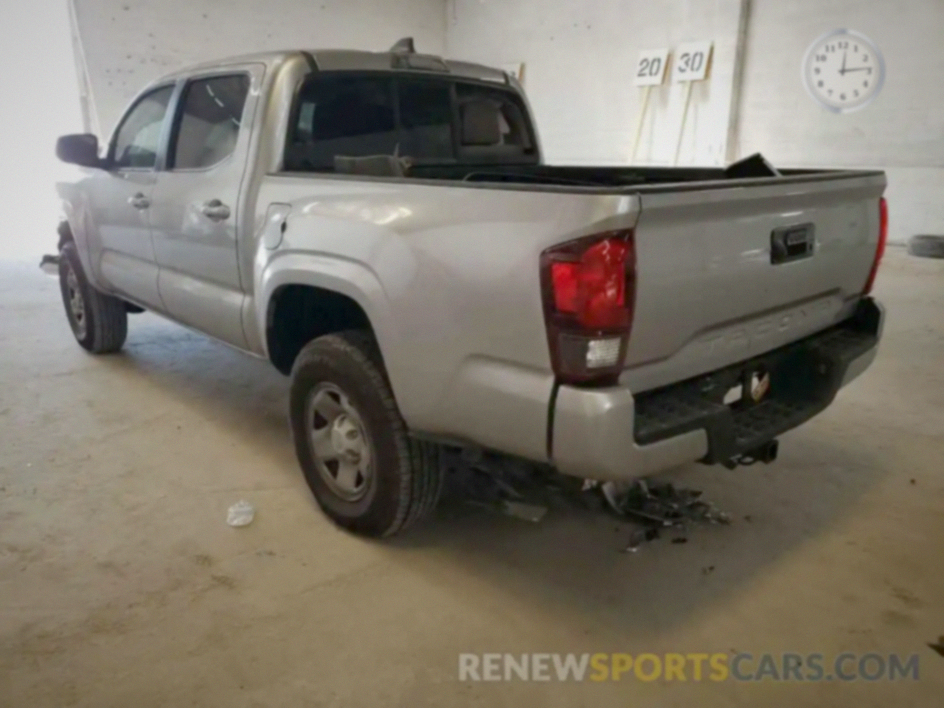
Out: 12h14
